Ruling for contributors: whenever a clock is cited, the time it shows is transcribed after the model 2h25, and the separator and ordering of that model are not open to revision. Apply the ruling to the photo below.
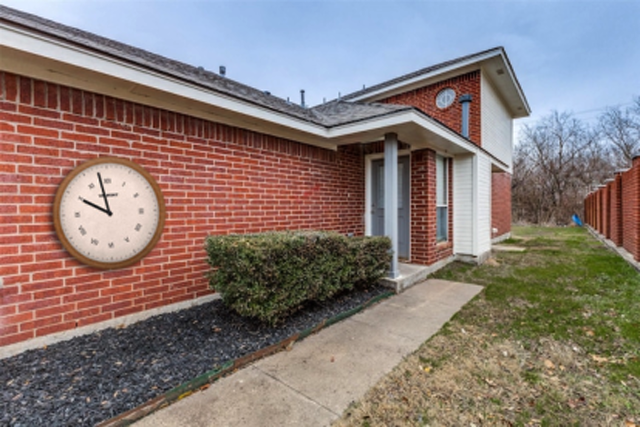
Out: 9h58
